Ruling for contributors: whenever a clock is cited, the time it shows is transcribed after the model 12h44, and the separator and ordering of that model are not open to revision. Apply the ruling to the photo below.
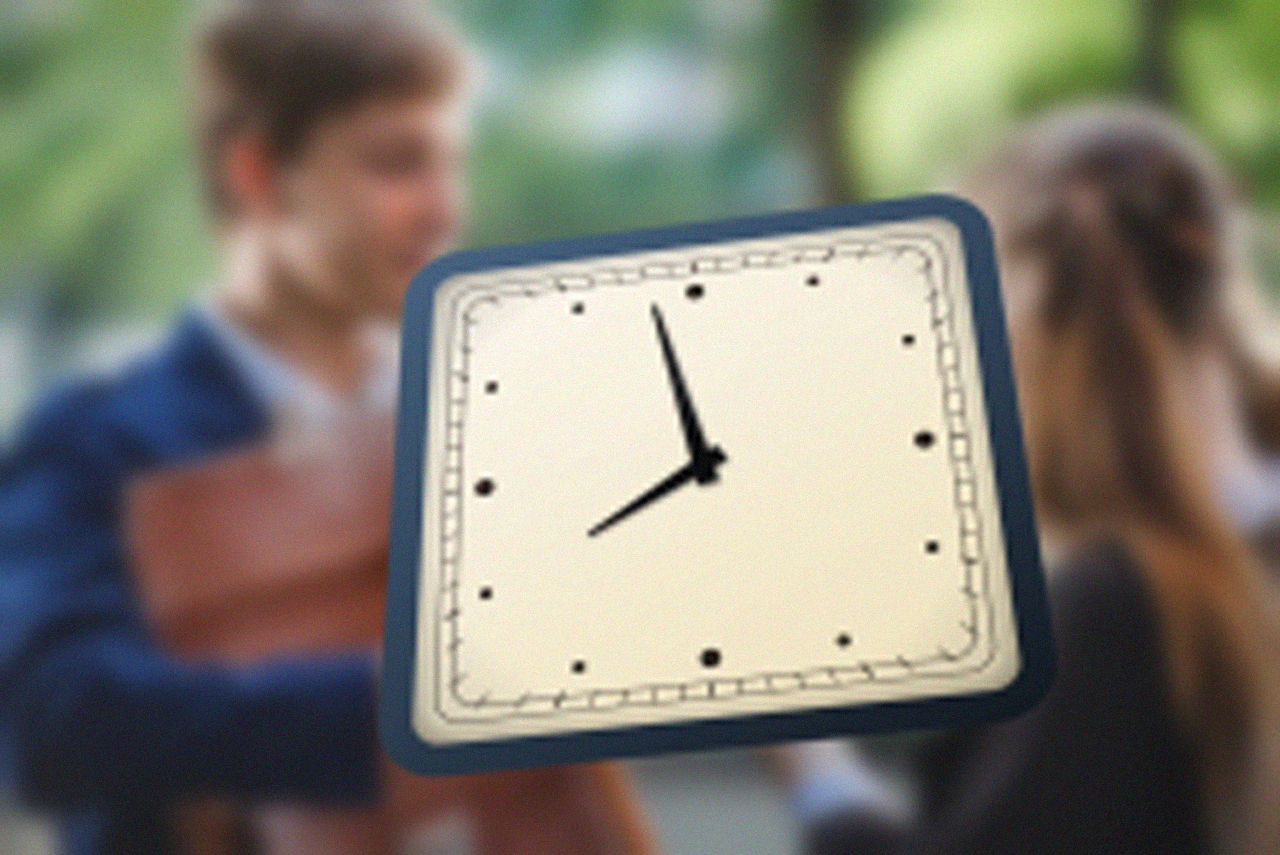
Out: 7h58
